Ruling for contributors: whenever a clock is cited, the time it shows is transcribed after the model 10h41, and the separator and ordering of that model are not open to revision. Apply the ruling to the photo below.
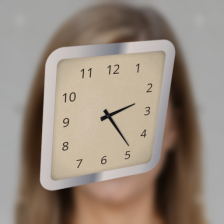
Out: 2h24
